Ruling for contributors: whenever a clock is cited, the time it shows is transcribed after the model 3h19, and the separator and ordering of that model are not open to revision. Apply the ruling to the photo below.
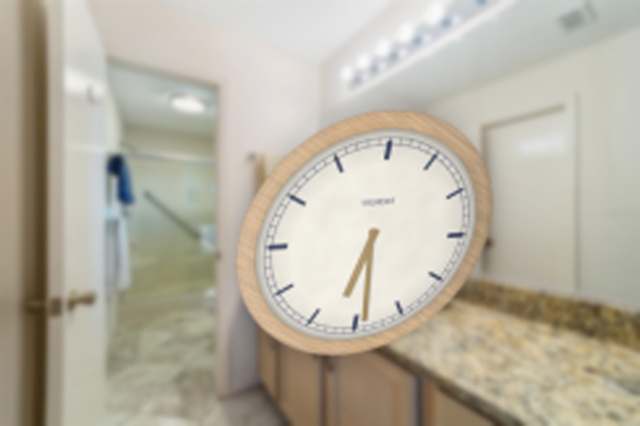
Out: 6h29
